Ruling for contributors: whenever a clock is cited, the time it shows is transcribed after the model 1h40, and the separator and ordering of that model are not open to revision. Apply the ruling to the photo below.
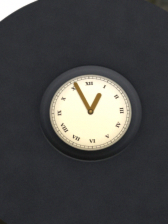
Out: 12h56
